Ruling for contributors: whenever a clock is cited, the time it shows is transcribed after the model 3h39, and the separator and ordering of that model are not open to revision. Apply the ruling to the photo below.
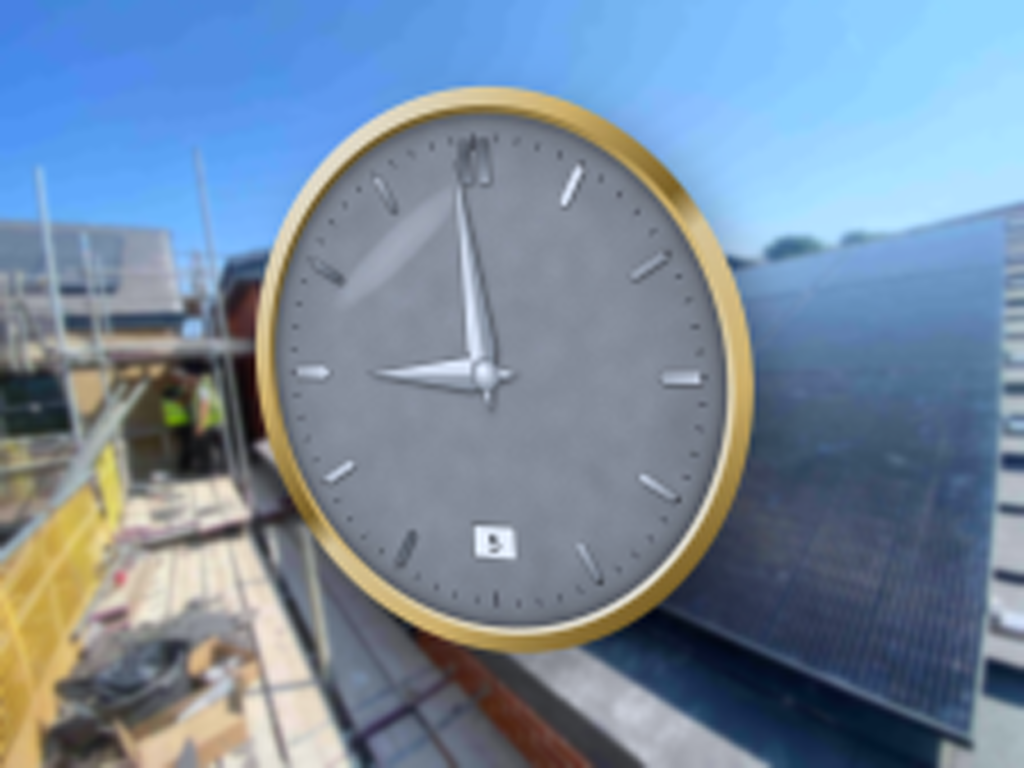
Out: 8h59
